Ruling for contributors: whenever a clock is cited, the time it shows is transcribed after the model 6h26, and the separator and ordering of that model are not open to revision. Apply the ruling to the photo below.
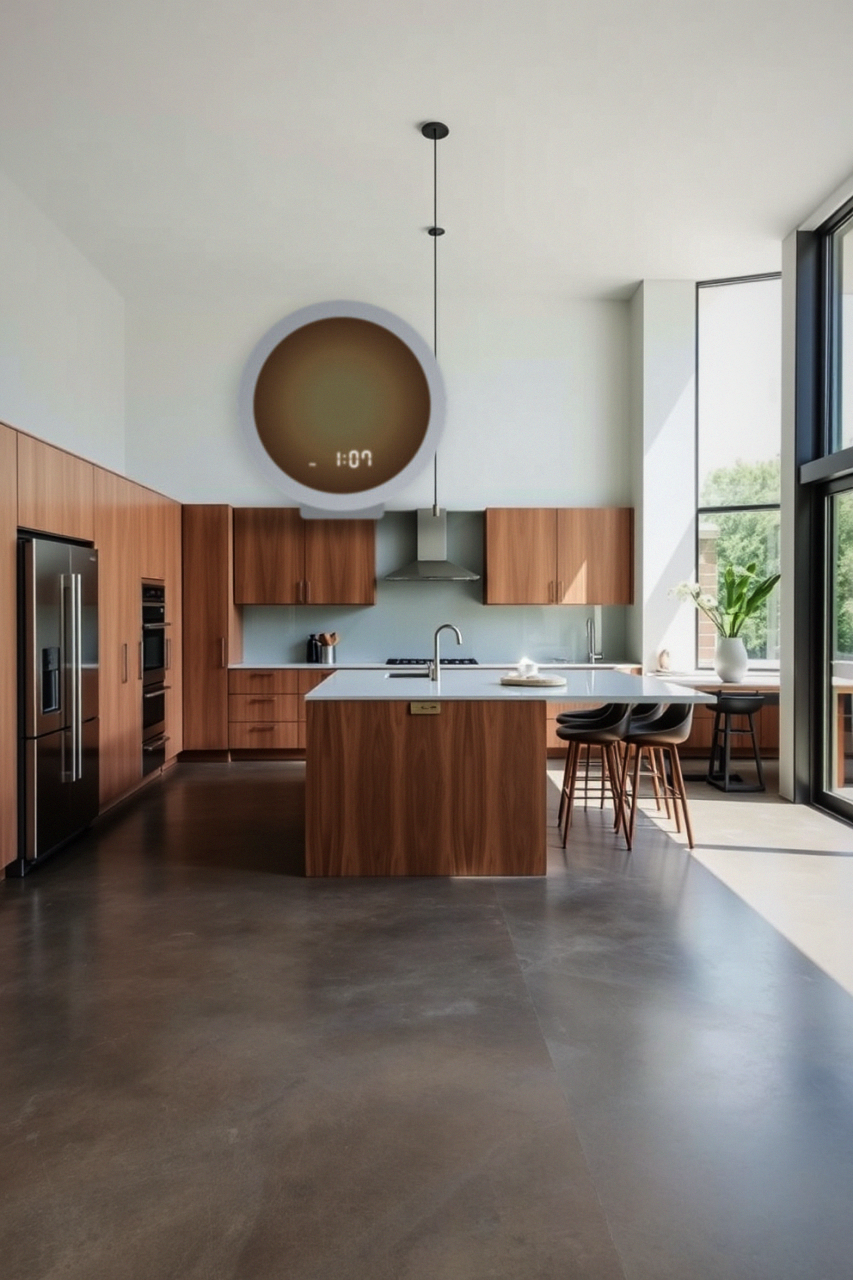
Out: 1h07
